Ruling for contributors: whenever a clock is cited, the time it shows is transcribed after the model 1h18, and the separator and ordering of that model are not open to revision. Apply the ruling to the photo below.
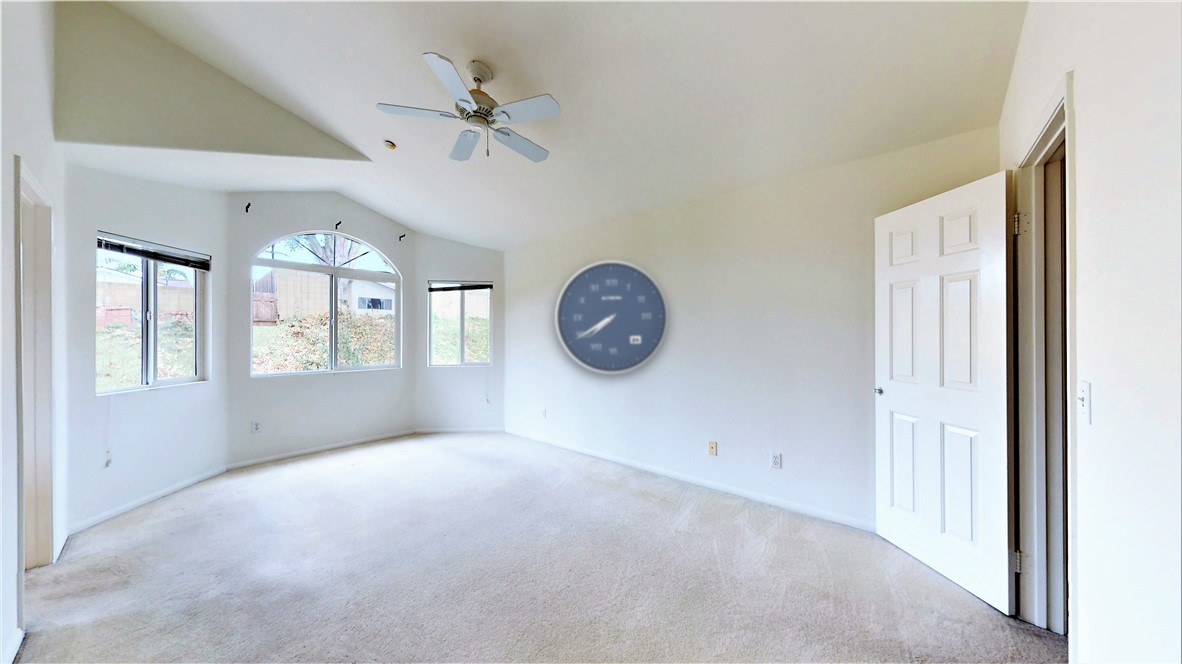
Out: 7h40
